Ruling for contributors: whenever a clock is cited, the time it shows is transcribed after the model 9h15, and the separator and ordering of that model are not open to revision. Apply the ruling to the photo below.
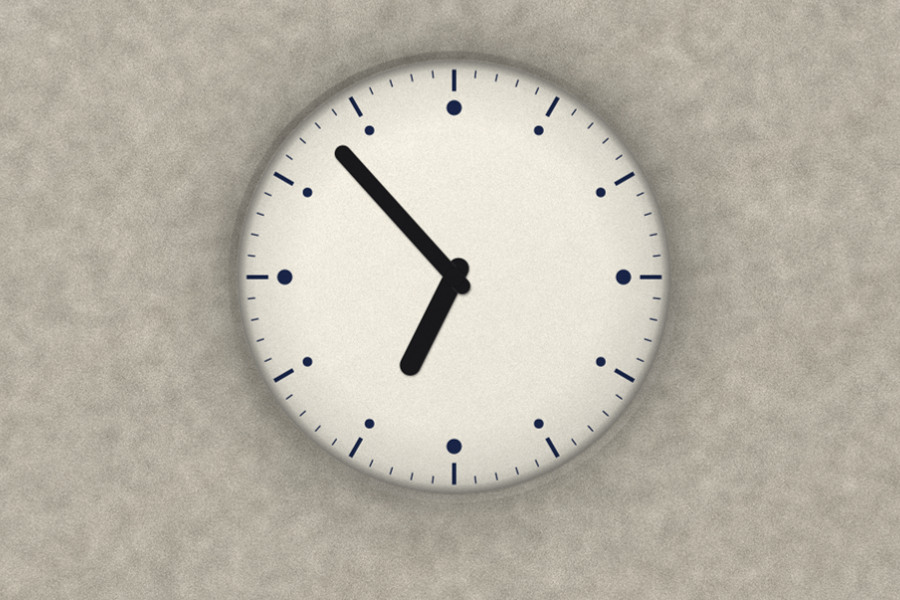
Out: 6h53
